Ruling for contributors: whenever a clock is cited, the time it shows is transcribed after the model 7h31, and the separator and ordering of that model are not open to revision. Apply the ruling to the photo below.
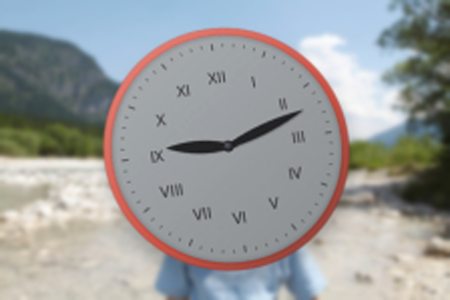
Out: 9h12
